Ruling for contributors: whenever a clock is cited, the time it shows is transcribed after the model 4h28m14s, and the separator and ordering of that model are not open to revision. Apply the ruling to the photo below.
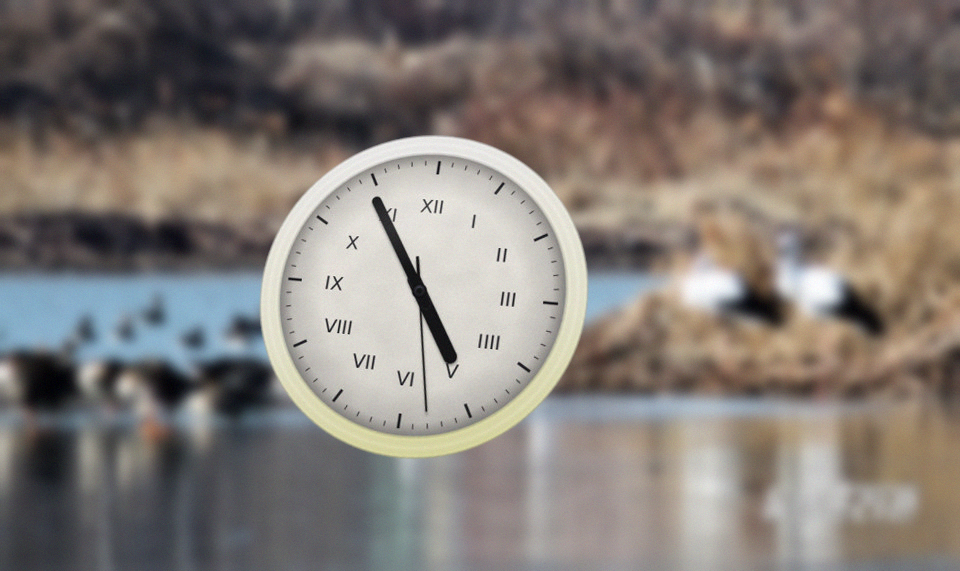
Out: 4h54m28s
